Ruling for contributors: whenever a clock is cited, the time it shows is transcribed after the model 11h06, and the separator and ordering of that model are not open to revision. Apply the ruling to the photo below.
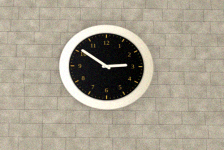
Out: 2h51
